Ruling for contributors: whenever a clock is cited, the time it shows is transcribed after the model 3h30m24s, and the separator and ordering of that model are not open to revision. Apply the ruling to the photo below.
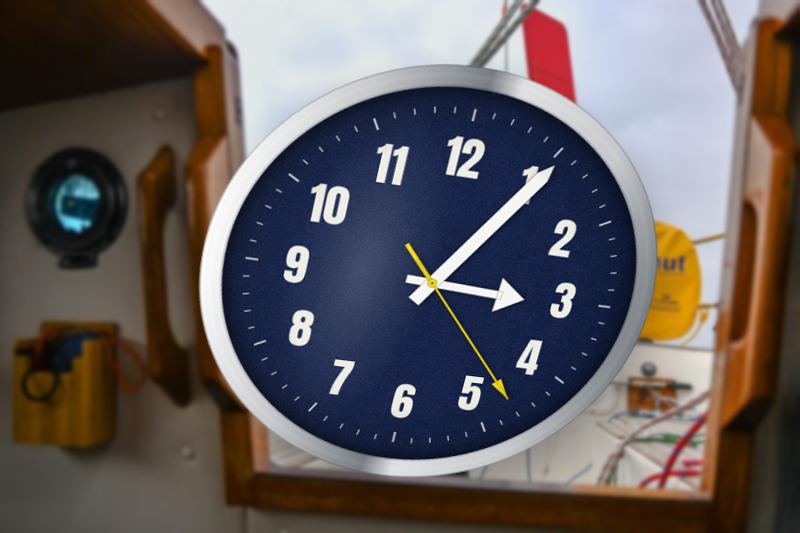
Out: 3h05m23s
